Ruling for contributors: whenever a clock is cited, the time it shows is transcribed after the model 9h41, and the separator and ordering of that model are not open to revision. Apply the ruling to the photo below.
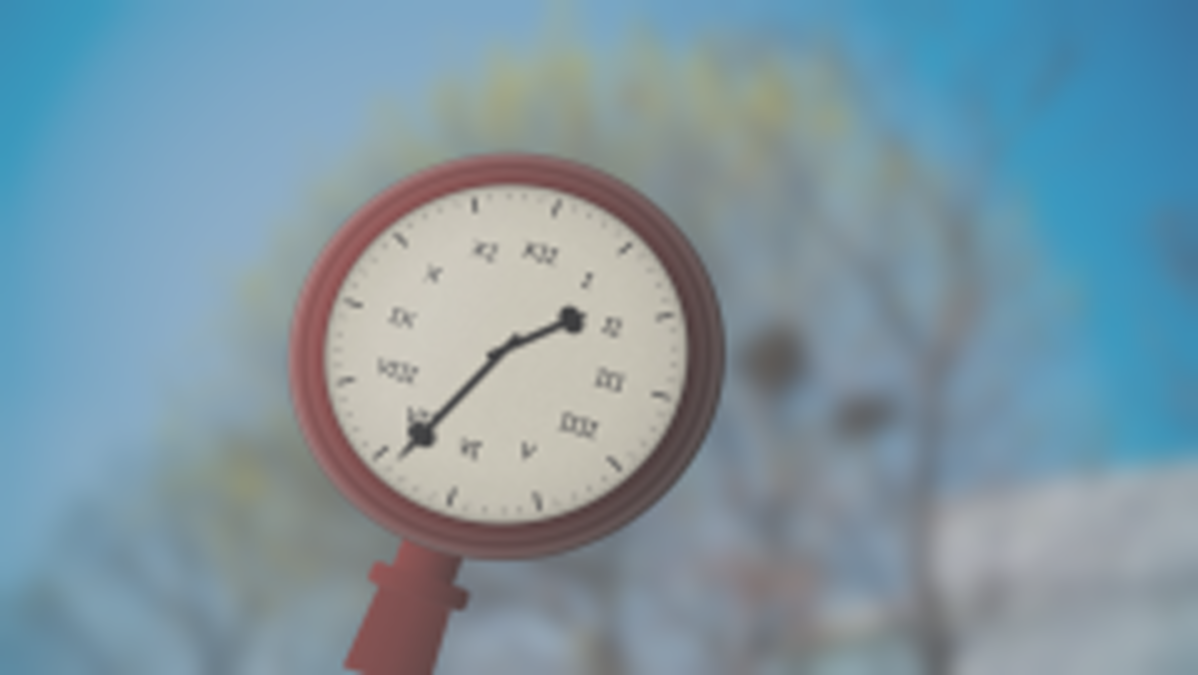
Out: 1h34
